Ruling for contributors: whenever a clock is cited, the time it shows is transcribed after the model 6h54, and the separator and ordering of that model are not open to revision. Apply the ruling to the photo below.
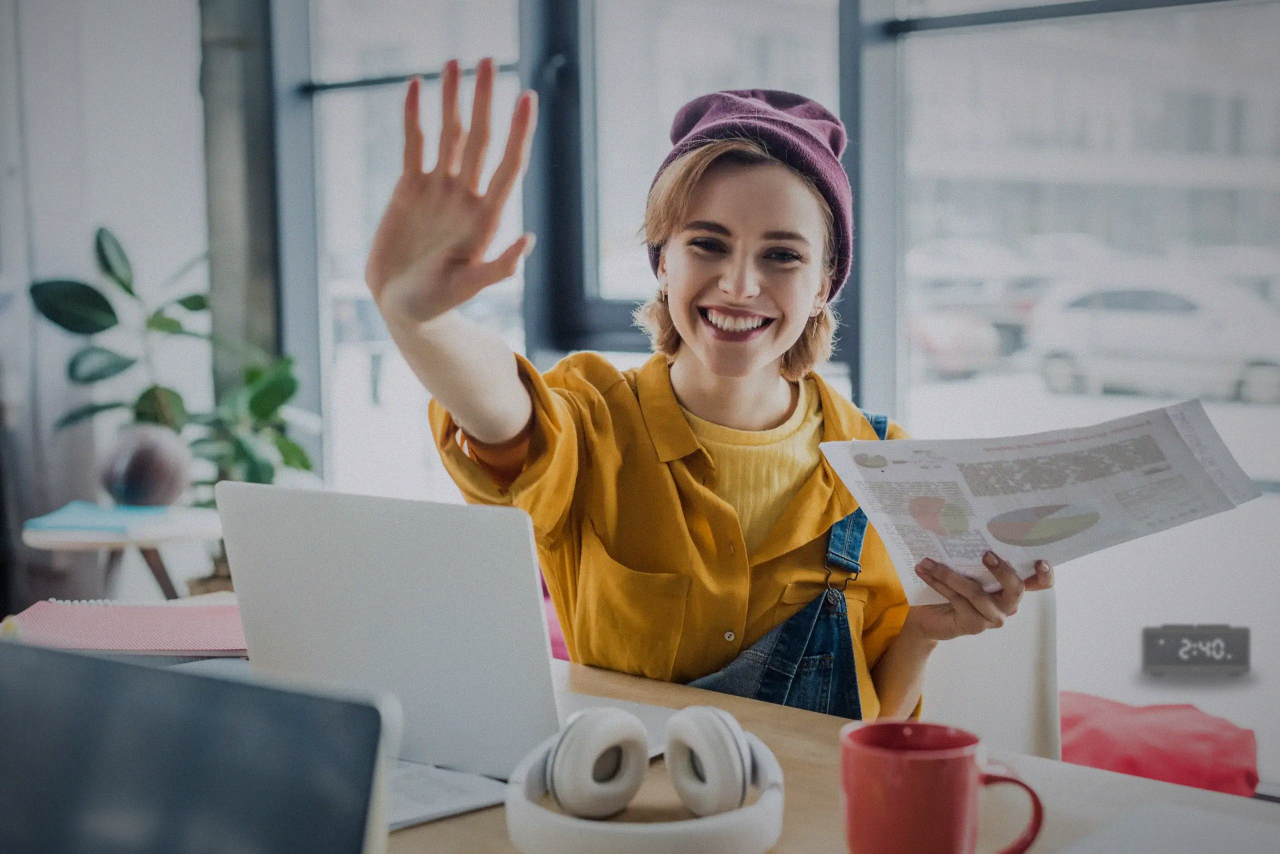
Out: 2h40
